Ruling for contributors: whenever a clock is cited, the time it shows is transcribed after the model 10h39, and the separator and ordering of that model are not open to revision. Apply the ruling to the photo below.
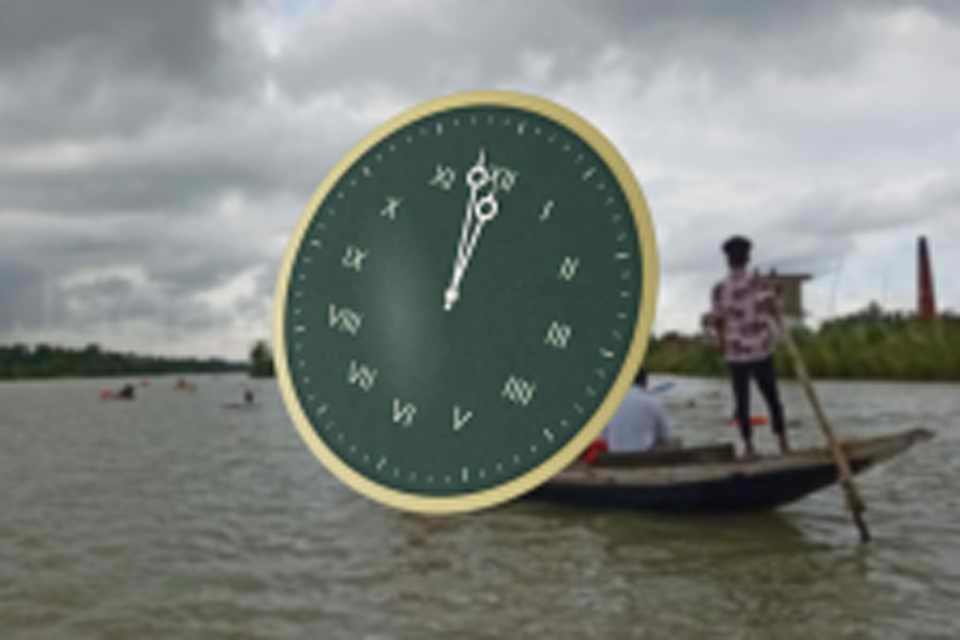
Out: 11h58
